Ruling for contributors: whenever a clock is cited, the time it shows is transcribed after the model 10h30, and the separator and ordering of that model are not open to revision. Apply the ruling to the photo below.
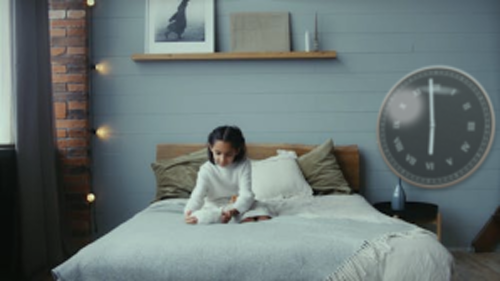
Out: 5h59
